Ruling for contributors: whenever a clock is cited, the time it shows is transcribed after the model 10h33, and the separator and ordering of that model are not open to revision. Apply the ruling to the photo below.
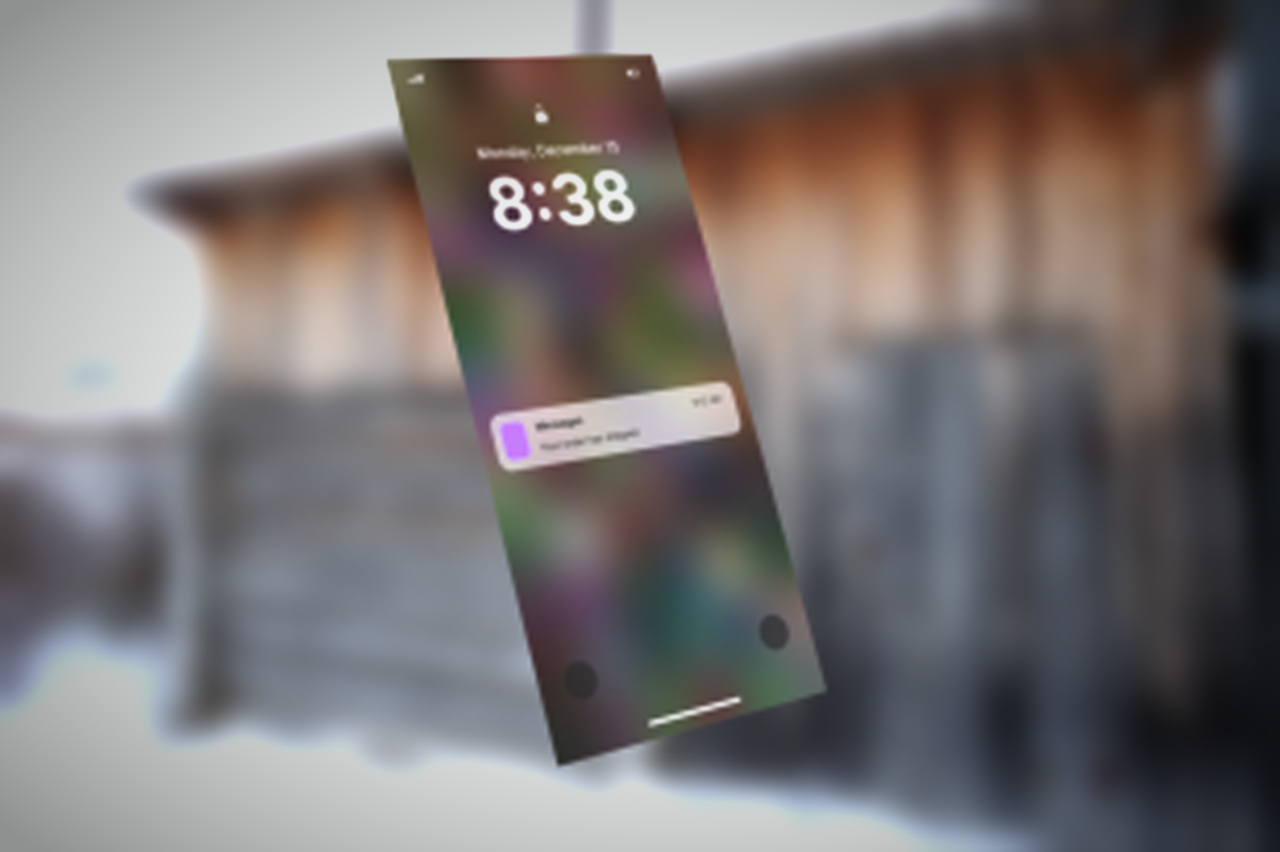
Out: 8h38
